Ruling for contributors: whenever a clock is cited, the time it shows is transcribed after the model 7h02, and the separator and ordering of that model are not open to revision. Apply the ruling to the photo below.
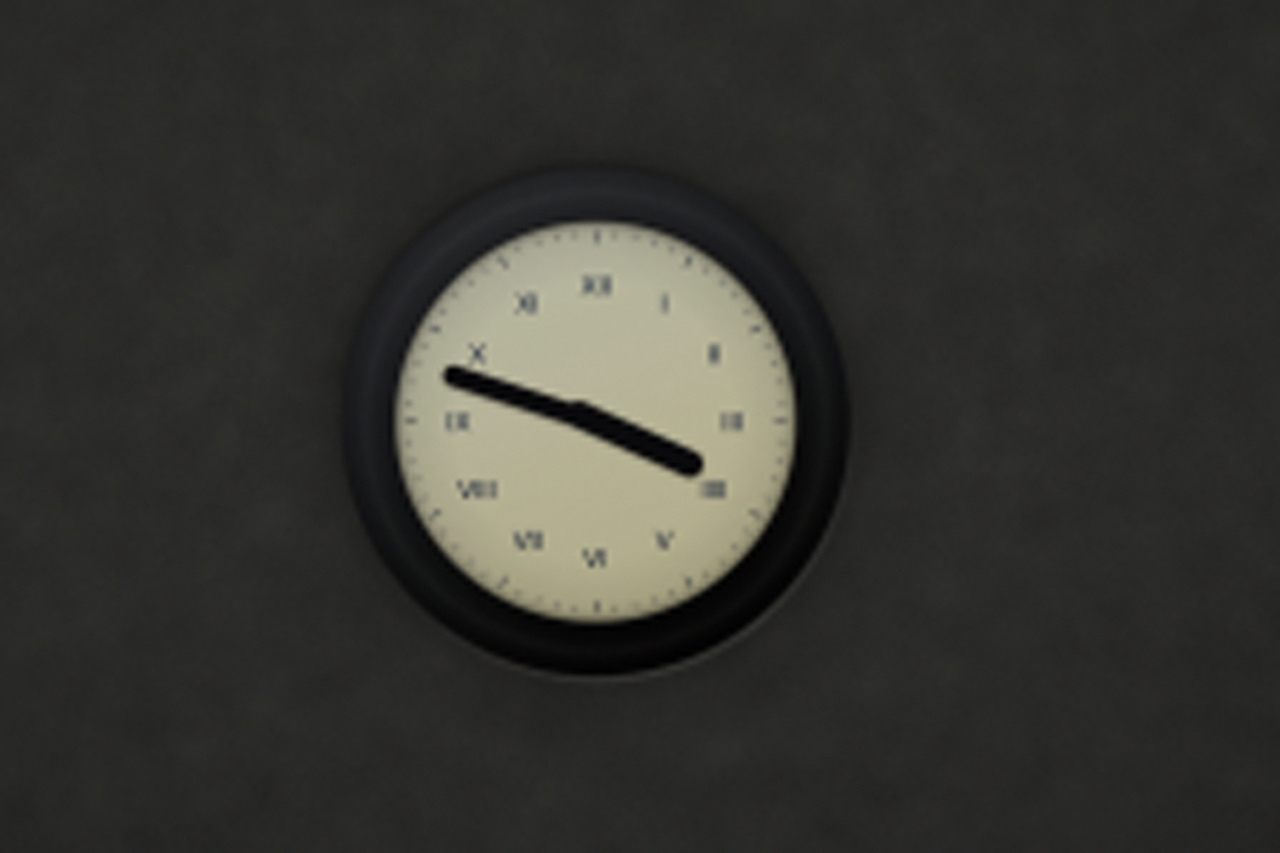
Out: 3h48
